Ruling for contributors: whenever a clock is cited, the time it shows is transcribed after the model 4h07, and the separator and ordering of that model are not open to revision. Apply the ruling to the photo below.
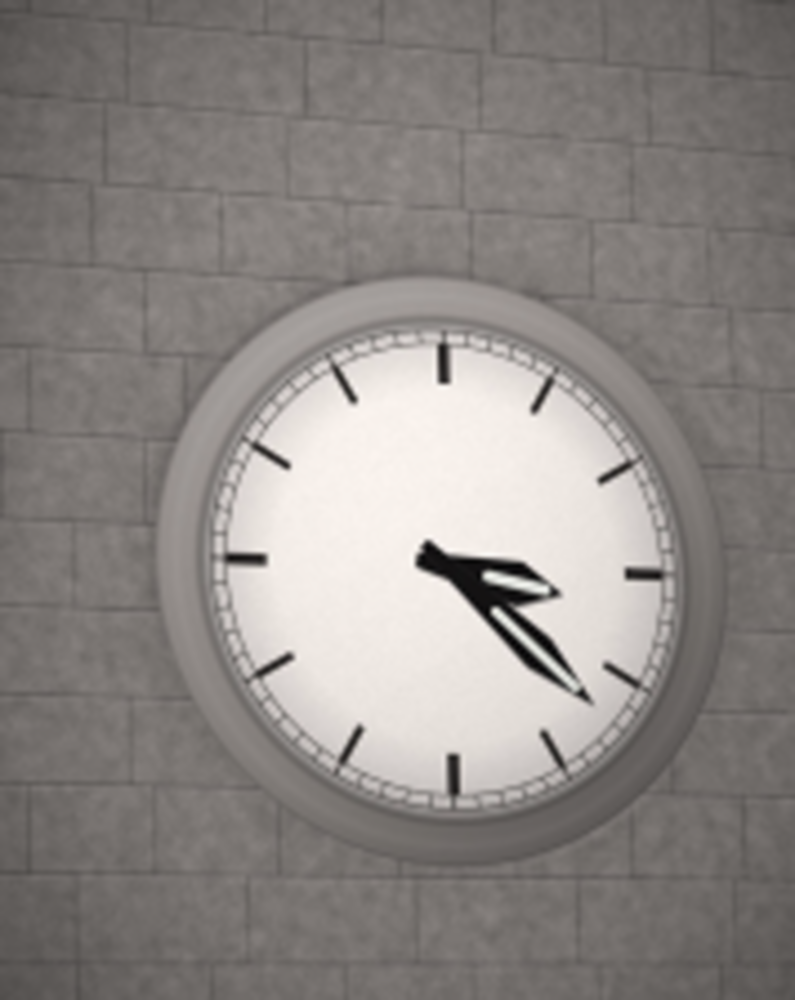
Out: 3h22
